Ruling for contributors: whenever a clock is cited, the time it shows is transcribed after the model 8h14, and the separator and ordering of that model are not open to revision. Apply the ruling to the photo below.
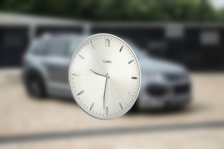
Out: 9h31
